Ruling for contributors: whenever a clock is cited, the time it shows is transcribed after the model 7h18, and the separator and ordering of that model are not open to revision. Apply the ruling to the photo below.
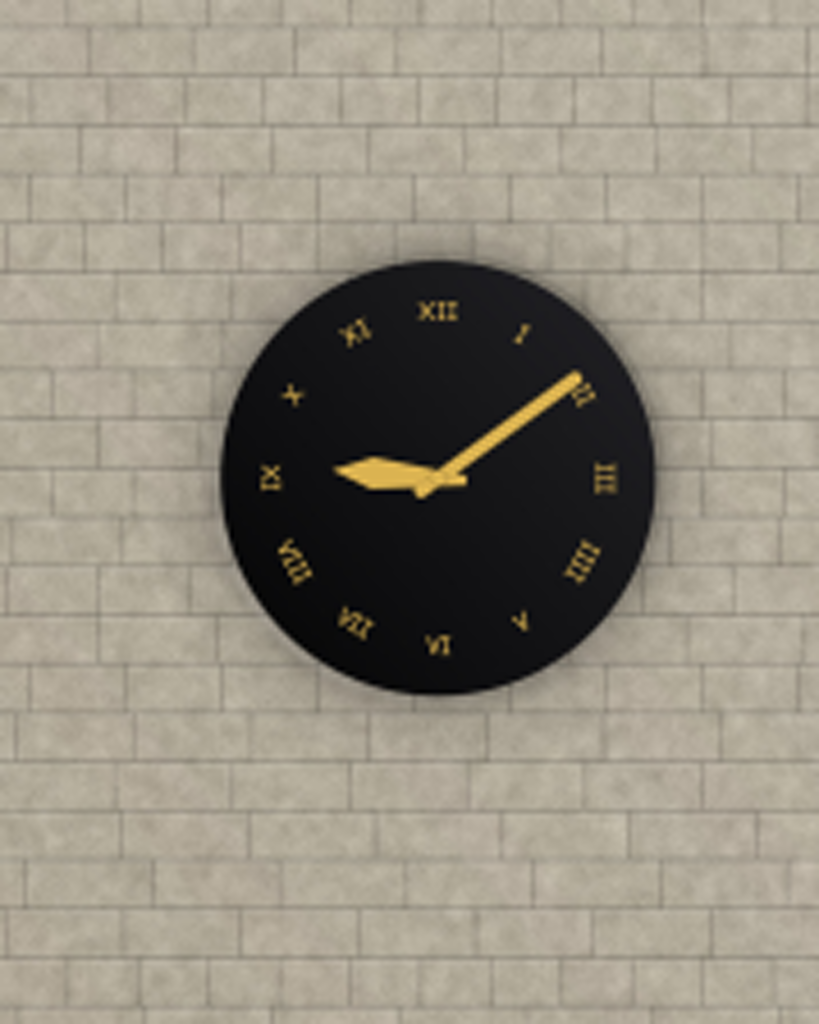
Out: 9h09
